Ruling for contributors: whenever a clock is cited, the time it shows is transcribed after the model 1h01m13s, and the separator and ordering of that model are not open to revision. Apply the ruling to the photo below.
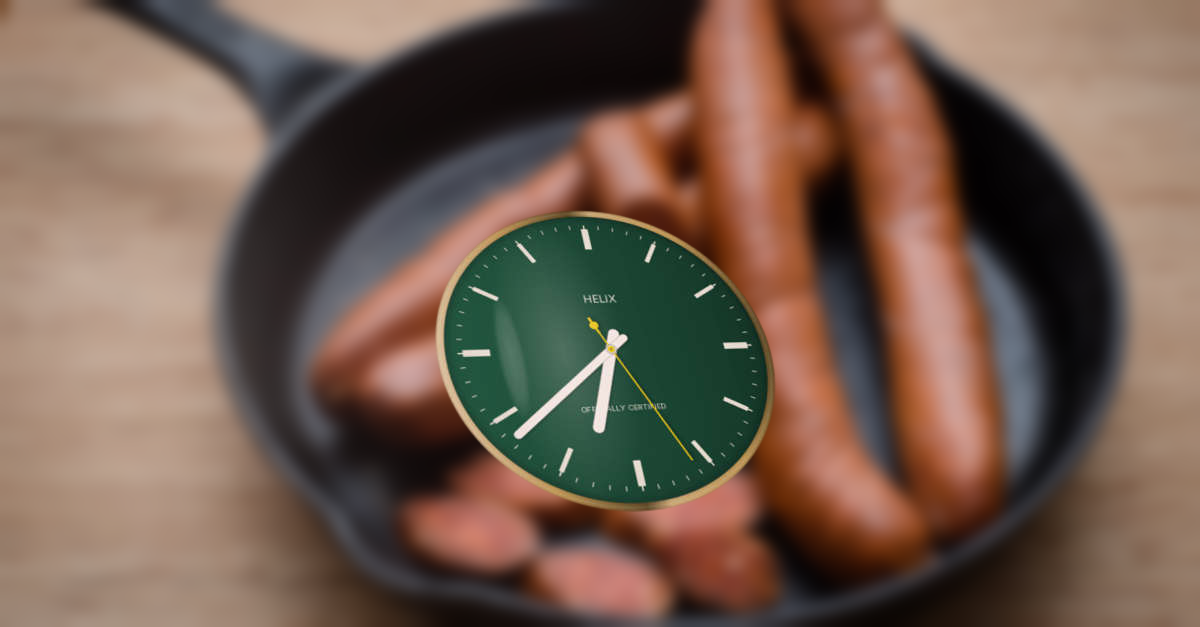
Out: 6h38m26s
